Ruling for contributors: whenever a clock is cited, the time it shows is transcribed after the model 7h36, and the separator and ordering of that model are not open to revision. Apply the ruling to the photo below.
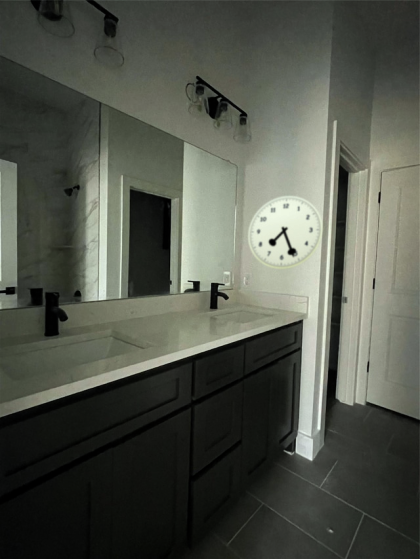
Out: 7h26
